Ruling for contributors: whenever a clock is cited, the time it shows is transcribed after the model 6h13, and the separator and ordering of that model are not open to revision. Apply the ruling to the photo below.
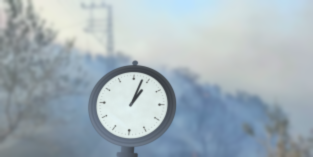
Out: 1h03
